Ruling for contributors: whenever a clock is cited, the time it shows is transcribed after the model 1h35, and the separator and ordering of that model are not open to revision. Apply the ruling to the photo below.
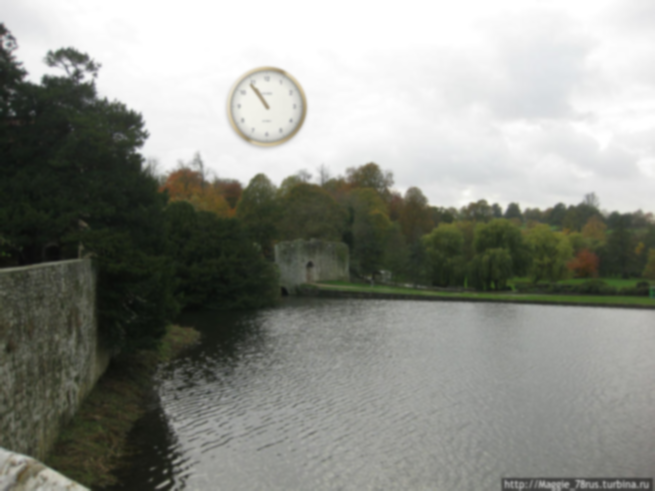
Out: 10h54
